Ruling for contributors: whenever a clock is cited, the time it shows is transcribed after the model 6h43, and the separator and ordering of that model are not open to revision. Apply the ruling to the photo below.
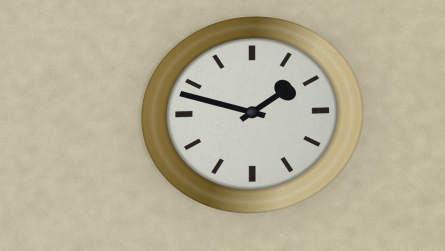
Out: 1h48
